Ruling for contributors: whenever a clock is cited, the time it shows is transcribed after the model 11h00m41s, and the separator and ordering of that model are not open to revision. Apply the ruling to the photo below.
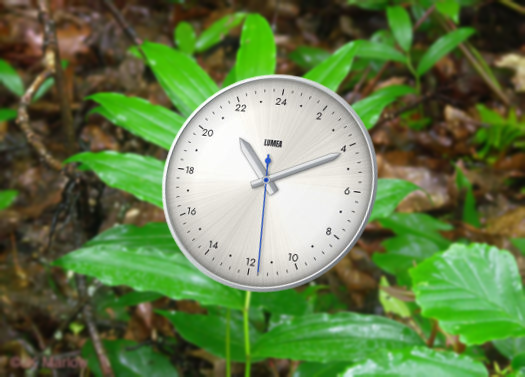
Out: 21h10m29s
